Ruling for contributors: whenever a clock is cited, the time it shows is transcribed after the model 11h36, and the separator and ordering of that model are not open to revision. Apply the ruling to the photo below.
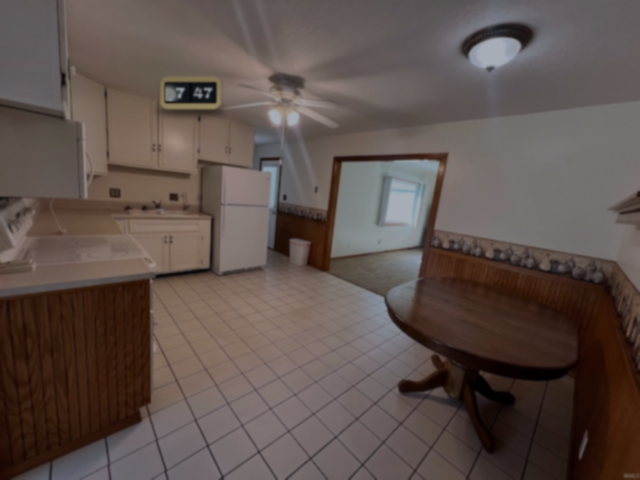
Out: 7h47
